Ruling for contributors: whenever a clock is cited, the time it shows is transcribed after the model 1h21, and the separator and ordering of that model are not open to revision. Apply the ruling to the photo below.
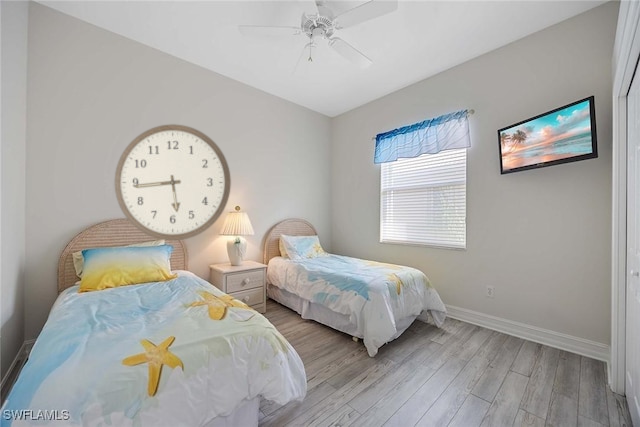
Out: 5h44
